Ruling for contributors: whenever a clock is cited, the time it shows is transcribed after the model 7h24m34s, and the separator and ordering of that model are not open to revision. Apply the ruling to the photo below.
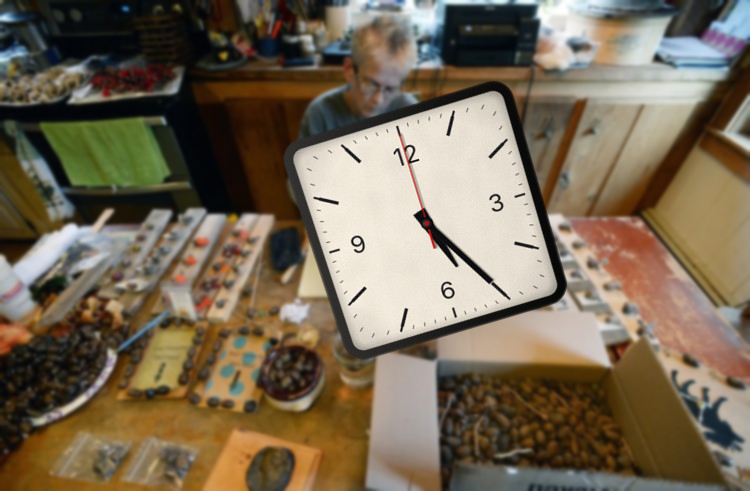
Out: 5h25m00s
